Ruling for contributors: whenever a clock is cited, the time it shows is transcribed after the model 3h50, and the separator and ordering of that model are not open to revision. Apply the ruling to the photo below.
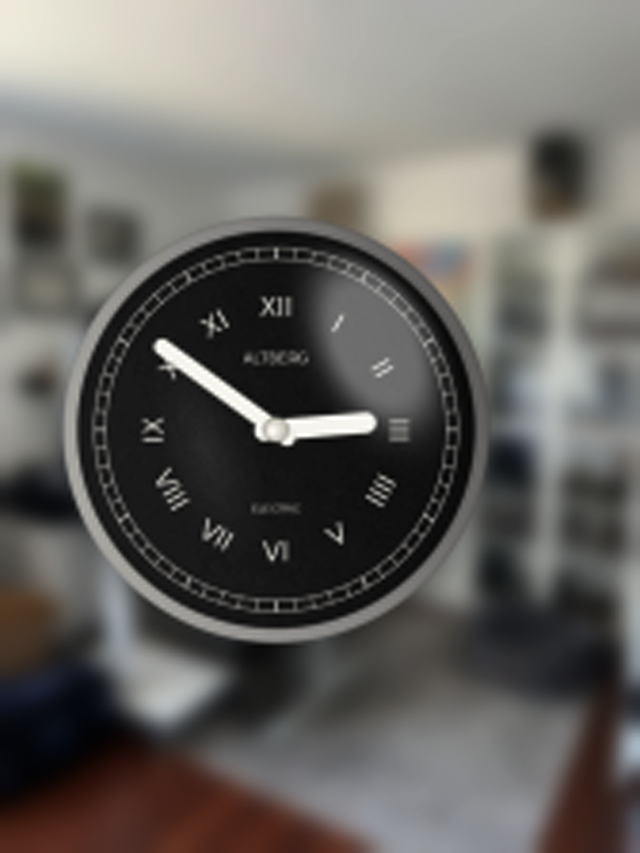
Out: 2h51
